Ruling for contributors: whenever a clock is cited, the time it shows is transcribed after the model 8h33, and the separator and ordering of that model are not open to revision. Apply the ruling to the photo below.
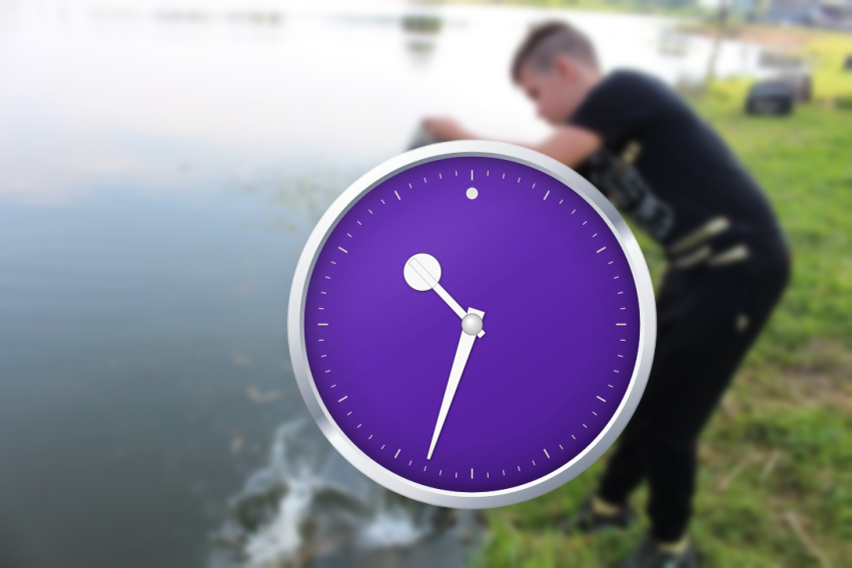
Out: 10h33
